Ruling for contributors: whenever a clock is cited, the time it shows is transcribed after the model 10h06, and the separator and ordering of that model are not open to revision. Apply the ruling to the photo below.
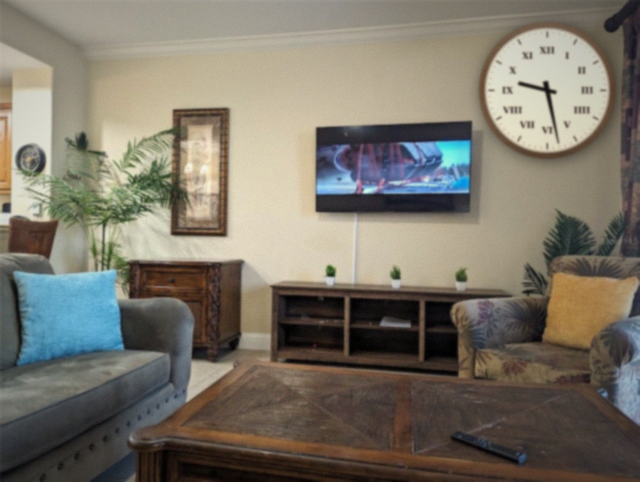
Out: 9h28
